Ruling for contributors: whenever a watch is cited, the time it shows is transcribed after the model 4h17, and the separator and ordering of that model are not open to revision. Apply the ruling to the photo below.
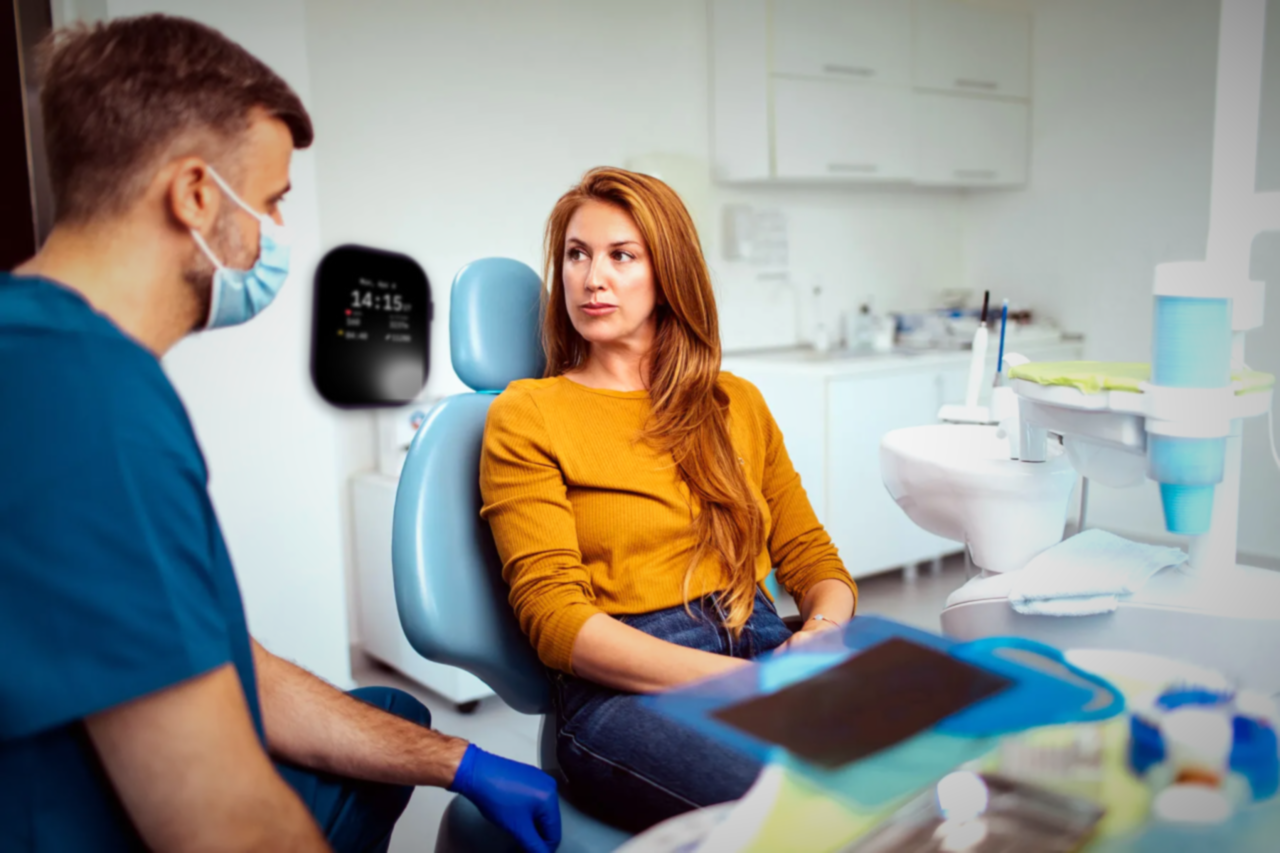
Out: 14h15
